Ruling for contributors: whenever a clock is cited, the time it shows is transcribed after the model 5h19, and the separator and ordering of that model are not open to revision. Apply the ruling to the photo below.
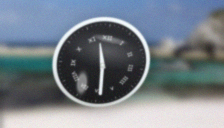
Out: 11h29
